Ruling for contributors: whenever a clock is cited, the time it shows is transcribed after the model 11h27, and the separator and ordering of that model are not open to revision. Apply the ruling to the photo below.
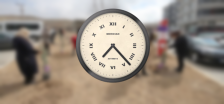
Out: 7h23
